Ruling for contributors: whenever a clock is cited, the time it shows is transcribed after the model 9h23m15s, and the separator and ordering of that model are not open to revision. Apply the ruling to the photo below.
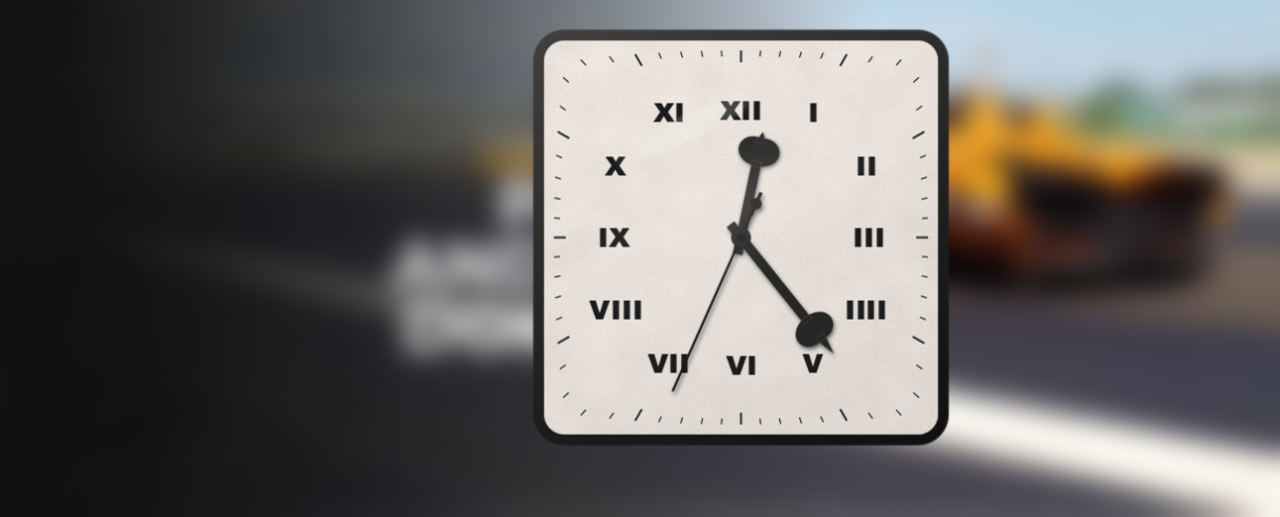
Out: 12h23m34s
